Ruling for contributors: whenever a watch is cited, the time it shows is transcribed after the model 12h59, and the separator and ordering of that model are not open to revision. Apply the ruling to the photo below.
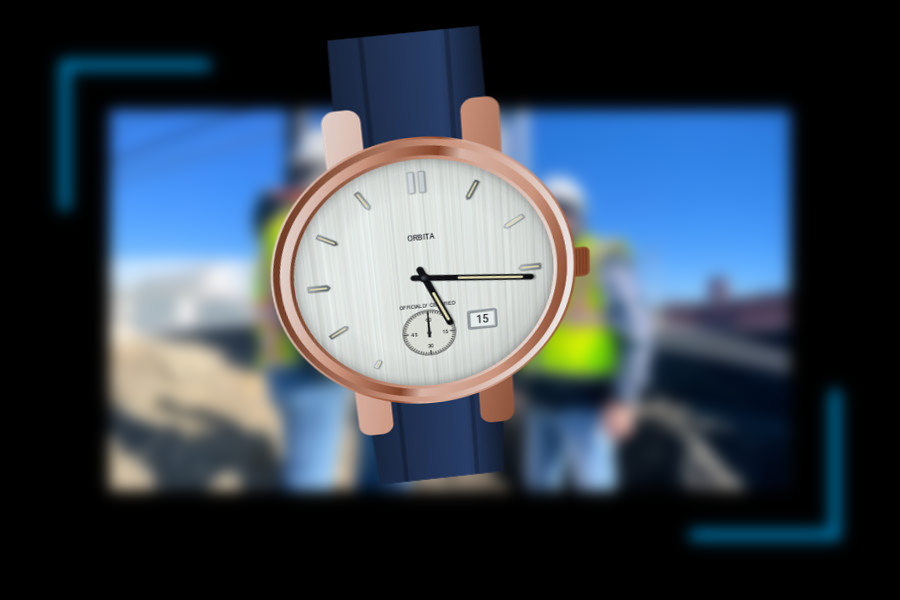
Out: 5h16
